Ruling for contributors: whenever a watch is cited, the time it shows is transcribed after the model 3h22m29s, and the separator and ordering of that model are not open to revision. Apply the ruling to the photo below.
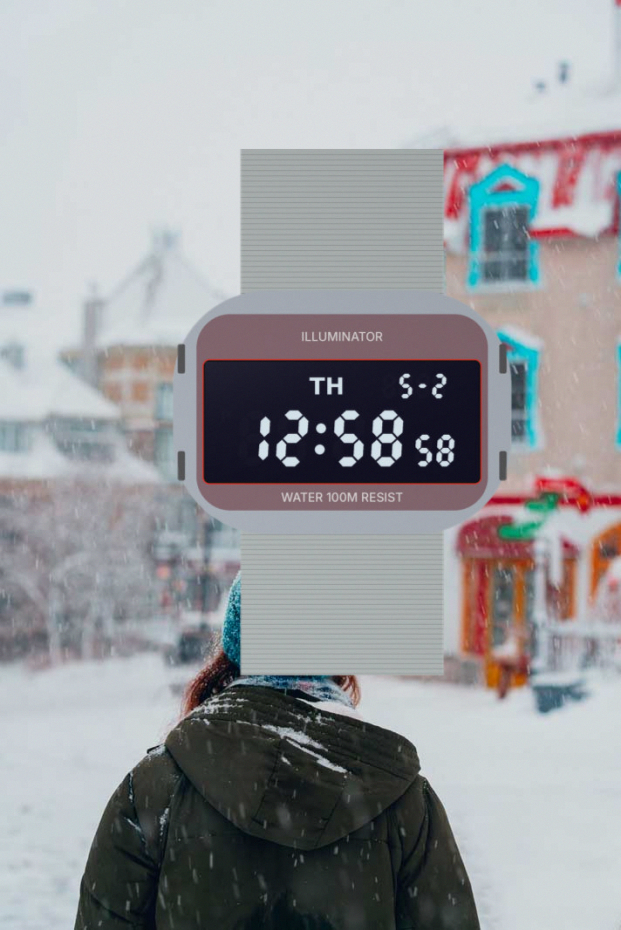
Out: 12h58m58s
